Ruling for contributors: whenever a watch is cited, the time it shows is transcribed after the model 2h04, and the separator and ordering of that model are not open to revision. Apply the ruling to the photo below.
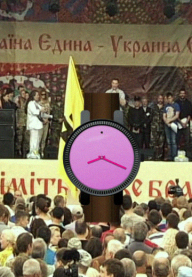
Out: 8h19
